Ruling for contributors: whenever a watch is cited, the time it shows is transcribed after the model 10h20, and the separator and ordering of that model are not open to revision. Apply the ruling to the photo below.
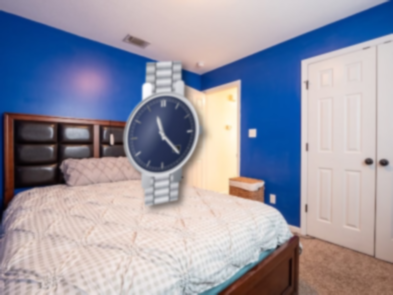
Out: 11h23
